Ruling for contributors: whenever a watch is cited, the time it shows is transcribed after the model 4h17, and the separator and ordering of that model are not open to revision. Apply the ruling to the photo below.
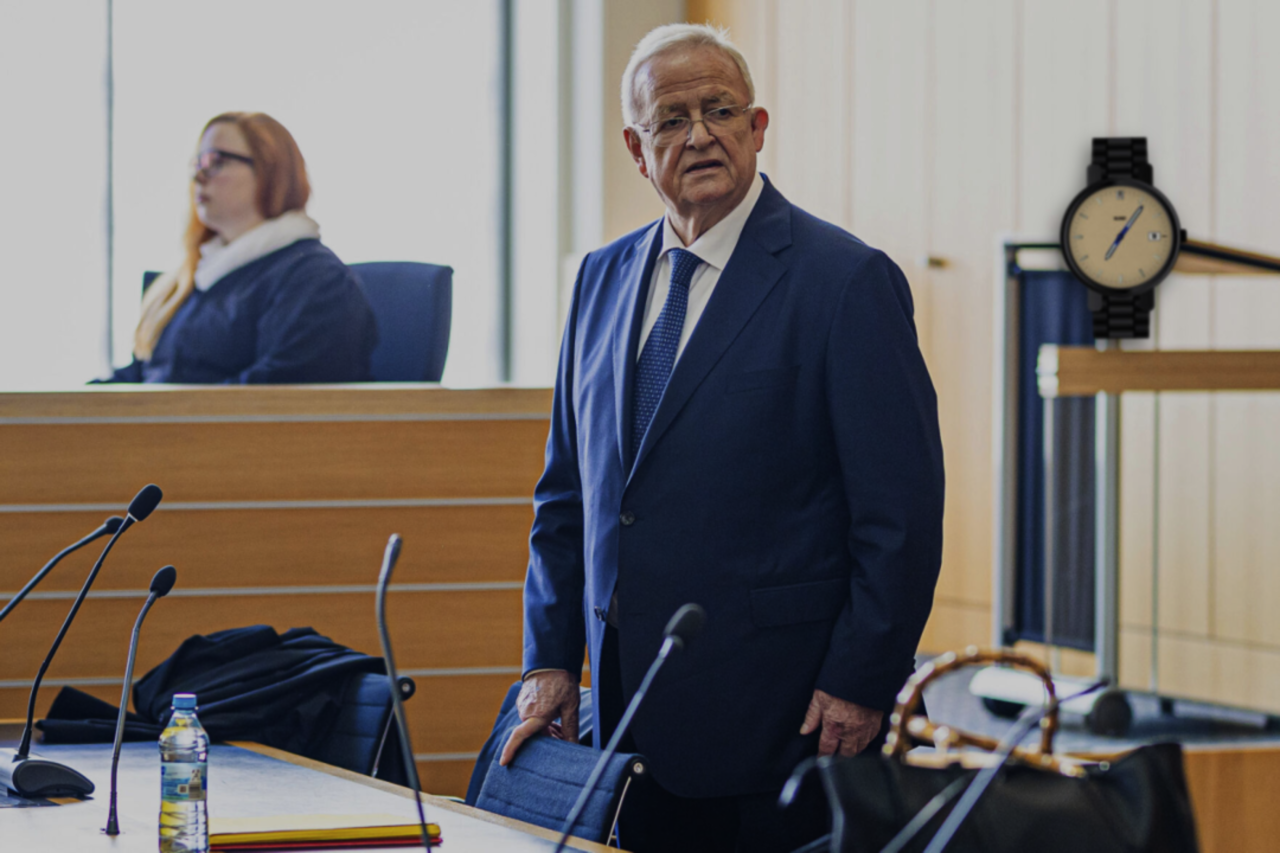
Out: 7h06
